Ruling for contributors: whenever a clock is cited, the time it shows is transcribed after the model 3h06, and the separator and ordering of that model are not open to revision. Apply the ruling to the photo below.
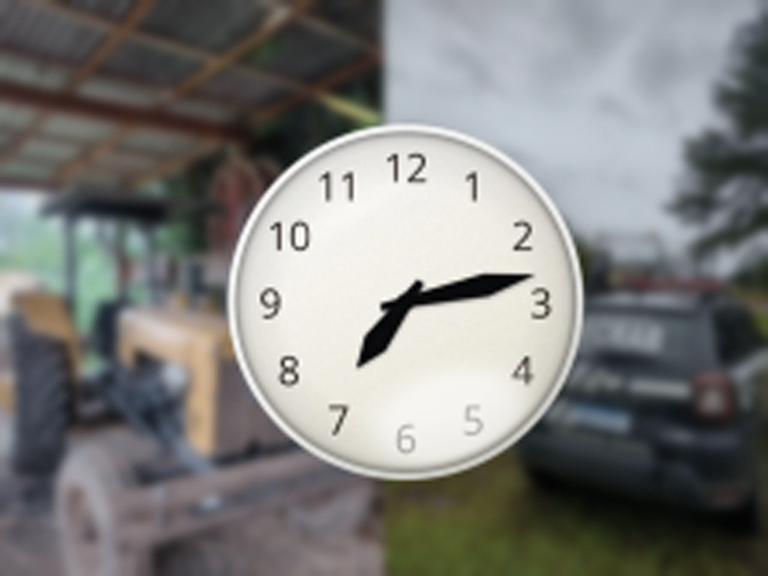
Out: 7h13
